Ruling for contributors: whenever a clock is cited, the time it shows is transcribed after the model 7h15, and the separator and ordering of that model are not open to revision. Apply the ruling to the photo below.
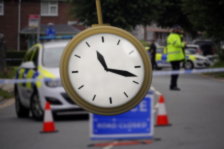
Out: 11h18
